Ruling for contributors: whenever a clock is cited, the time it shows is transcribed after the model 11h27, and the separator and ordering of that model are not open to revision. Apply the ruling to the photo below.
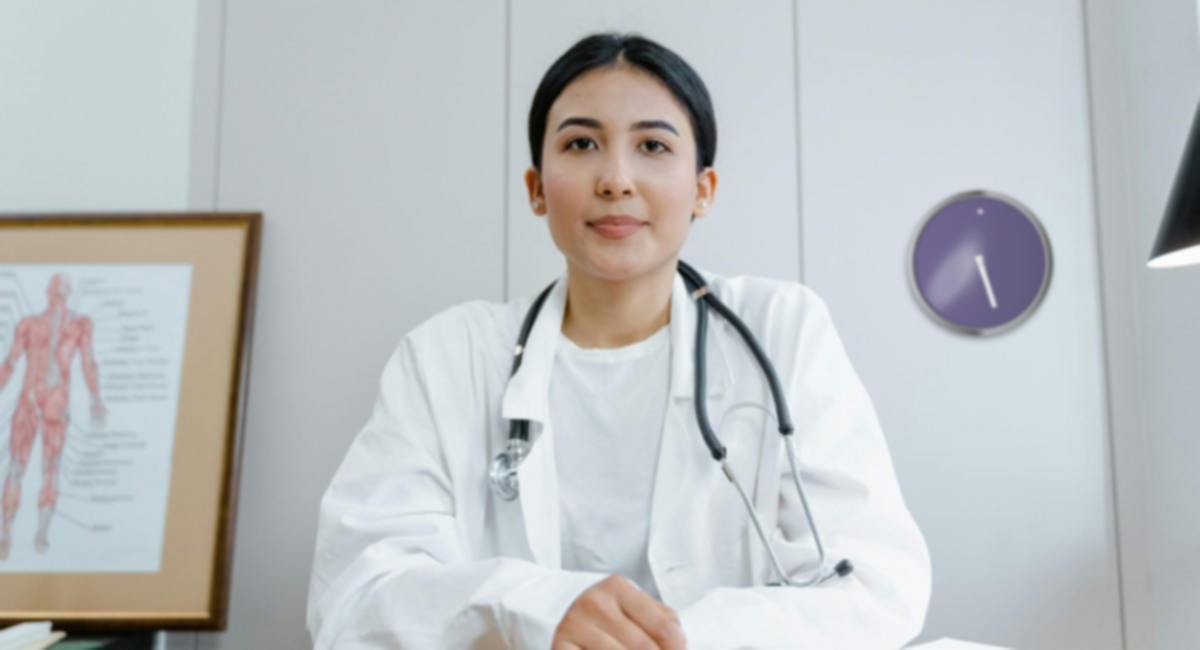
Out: 5h27
